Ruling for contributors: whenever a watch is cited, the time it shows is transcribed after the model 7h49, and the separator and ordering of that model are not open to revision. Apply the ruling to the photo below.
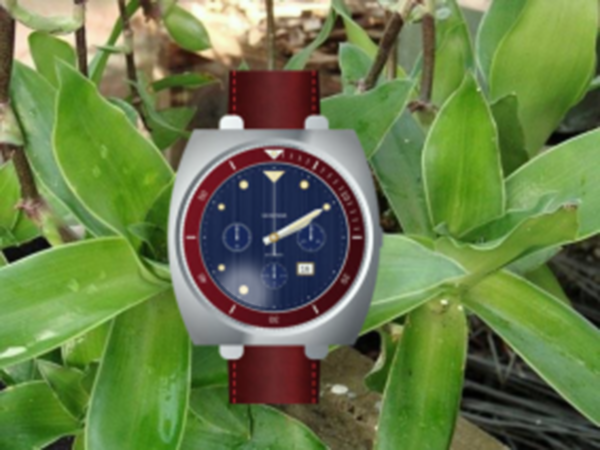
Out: 2h10
